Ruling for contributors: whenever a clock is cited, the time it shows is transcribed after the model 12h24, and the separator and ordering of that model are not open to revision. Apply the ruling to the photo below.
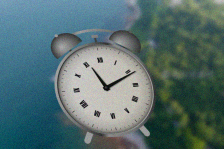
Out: 11h11
